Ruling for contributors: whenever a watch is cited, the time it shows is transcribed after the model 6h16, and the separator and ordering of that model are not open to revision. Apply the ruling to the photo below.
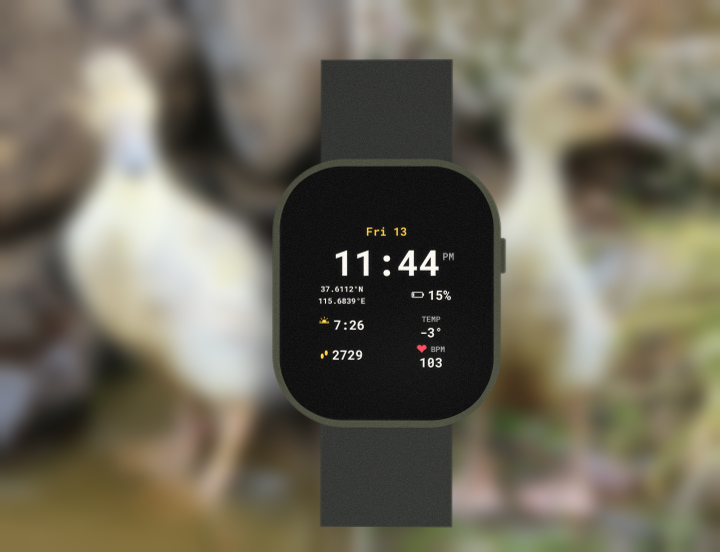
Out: 11h44
